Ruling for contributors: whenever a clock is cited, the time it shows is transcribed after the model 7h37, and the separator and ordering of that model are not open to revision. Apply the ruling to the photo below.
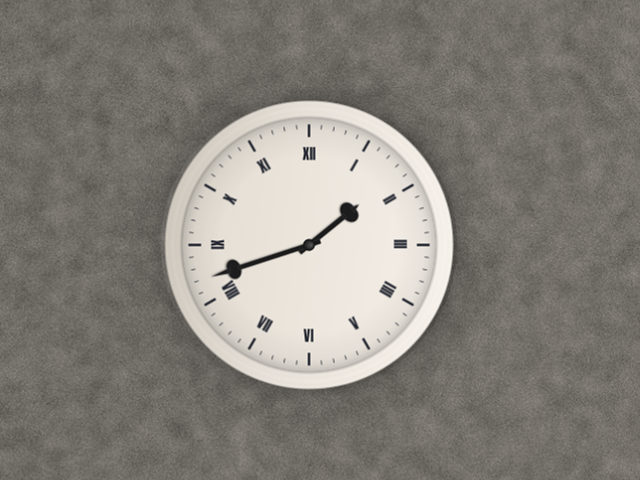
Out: 1h42
